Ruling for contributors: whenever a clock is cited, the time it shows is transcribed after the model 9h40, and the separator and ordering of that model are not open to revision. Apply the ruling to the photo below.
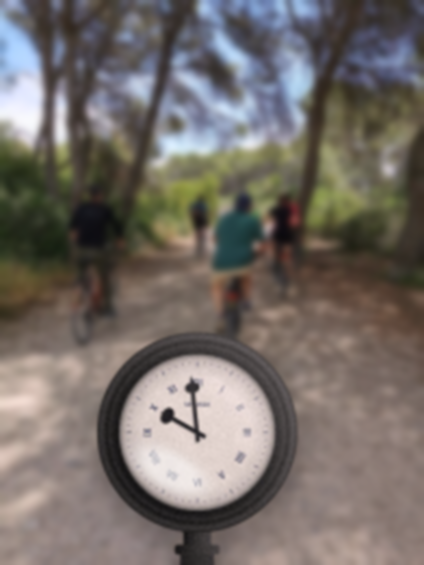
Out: 9h59
